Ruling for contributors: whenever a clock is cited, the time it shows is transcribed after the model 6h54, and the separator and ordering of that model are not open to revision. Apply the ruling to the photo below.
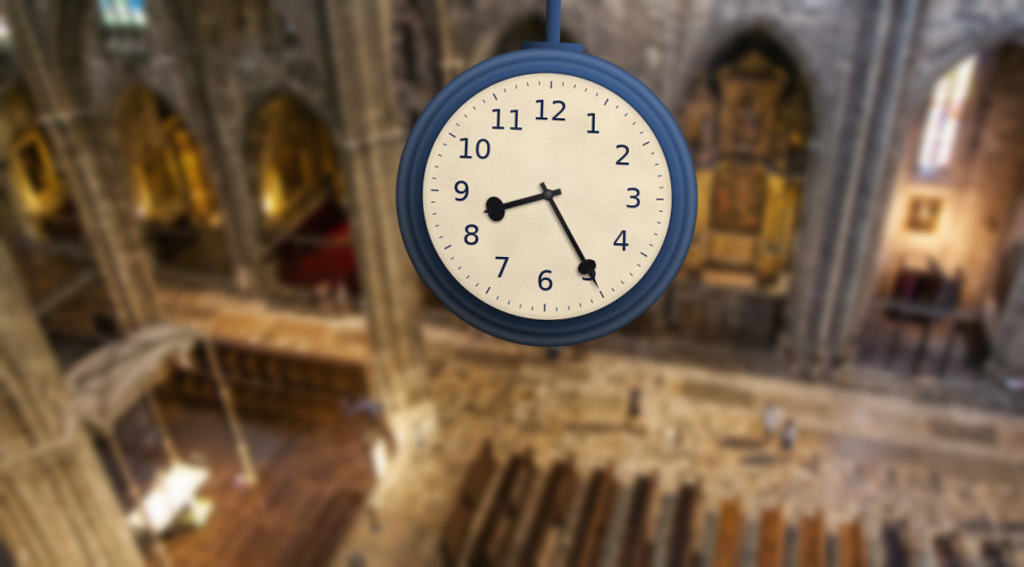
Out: 8h25
